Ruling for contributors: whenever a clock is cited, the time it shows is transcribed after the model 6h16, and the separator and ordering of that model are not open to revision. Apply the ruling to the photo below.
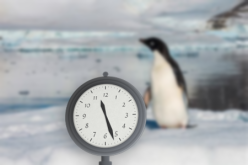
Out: 11h27
